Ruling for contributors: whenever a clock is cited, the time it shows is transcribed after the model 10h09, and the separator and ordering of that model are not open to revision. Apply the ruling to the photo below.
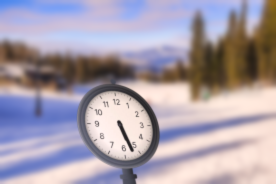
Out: 5h27
